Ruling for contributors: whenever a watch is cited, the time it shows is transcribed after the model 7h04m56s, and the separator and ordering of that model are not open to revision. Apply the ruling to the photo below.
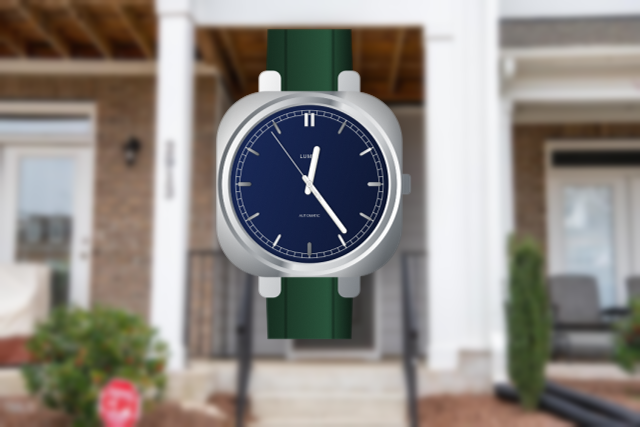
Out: 12h23m54s
